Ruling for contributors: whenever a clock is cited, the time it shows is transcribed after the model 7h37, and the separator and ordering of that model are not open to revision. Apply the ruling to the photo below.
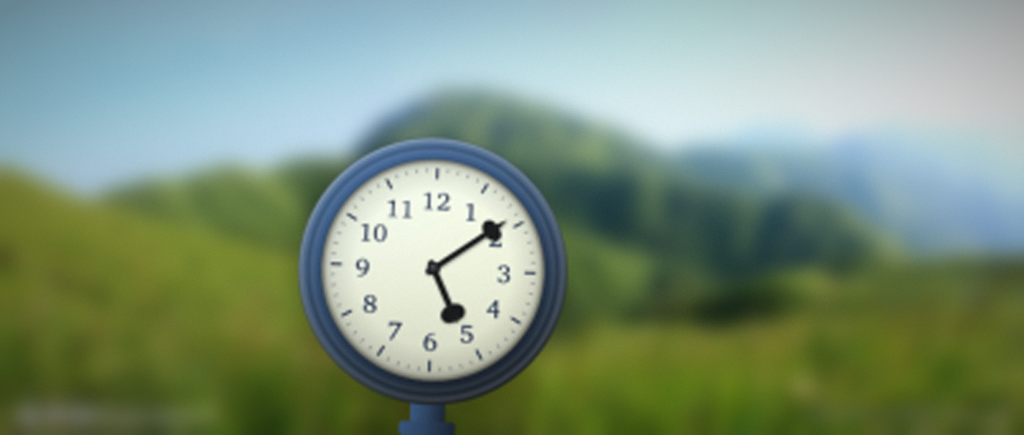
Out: 5h09
